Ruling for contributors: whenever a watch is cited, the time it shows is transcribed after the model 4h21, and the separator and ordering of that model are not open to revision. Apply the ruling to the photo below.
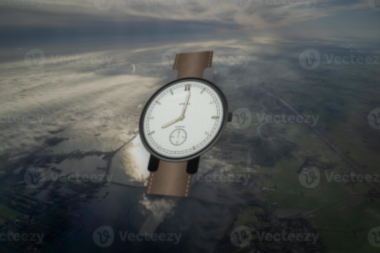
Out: 8h01
